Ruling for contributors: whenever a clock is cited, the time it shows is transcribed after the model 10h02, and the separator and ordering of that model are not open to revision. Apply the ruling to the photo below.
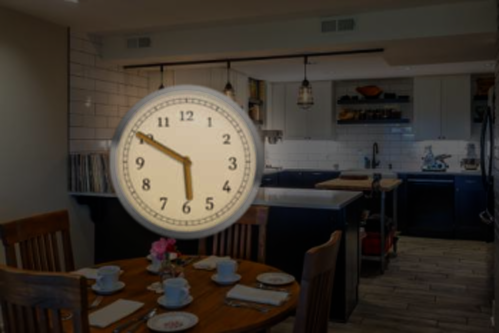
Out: 5h50
